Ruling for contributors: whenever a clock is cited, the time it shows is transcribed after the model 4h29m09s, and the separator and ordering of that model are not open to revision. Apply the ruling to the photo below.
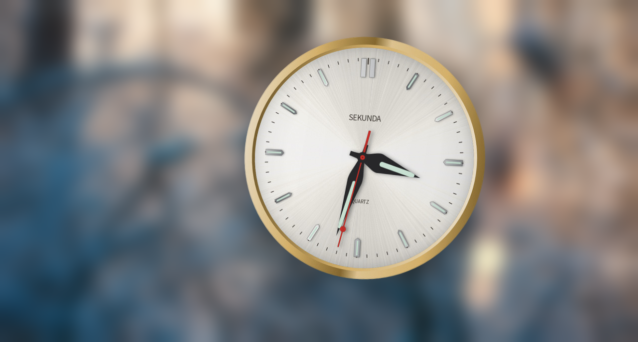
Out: 3h32m32s
